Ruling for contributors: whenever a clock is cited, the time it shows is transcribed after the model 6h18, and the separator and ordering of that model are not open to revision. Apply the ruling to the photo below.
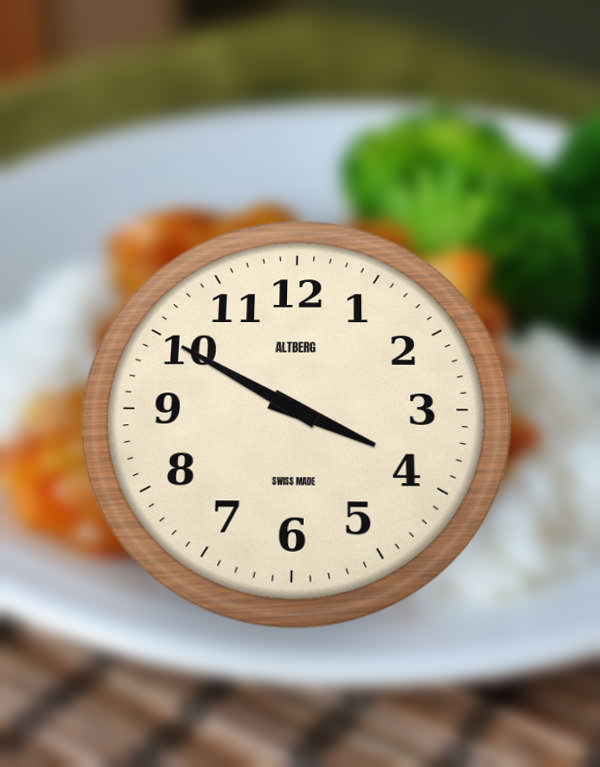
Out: 3h50
